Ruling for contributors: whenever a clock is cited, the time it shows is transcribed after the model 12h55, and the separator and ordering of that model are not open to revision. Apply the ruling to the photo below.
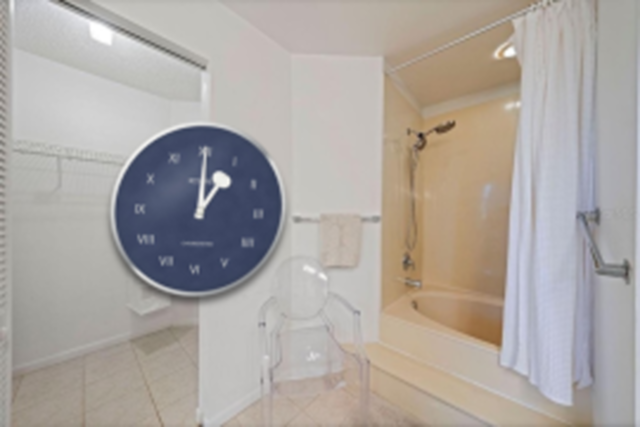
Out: 1h00
